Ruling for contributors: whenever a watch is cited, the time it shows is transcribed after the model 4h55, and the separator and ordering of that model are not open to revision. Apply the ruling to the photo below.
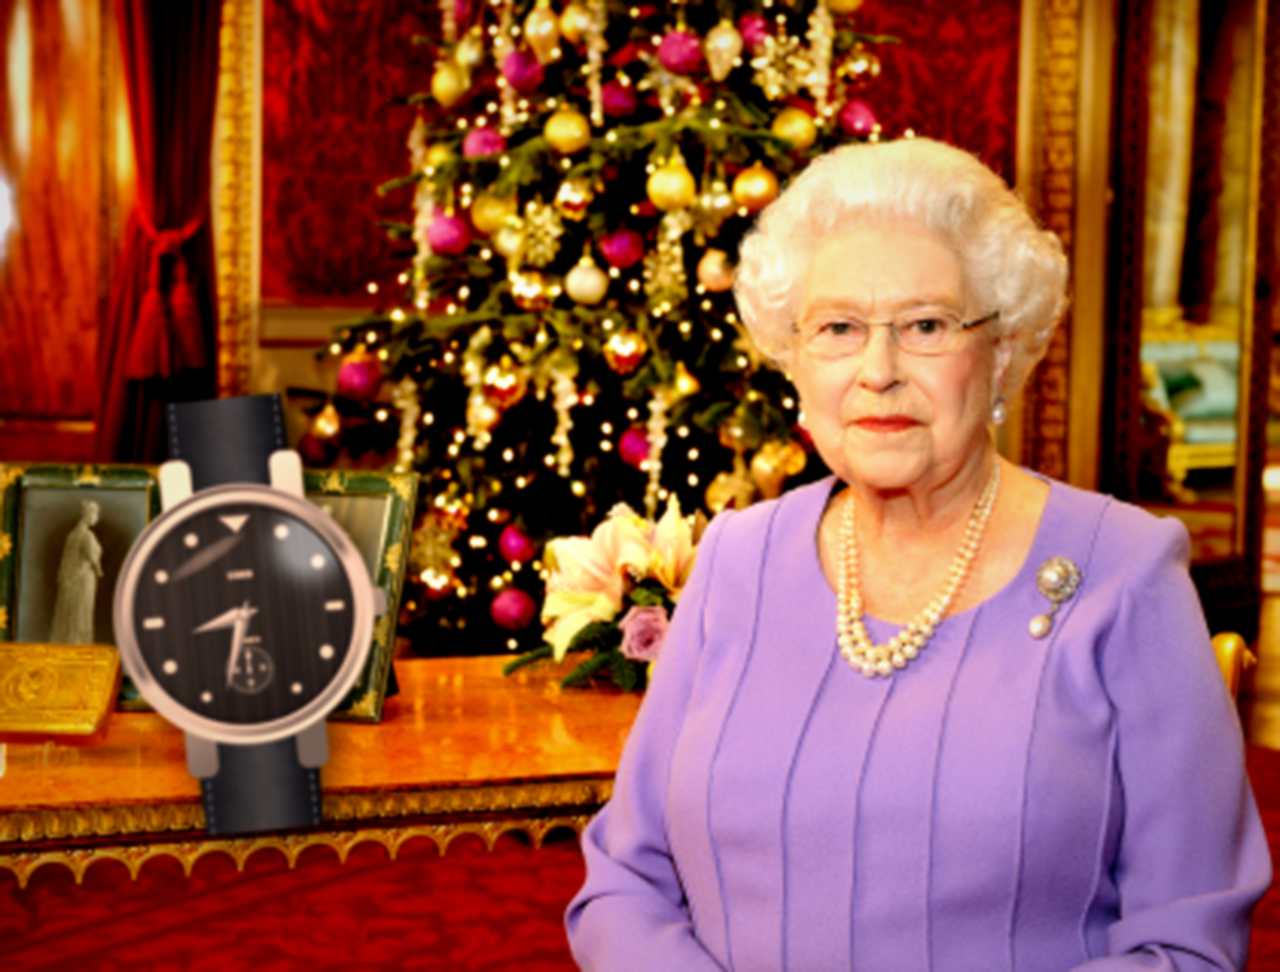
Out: 8h33
